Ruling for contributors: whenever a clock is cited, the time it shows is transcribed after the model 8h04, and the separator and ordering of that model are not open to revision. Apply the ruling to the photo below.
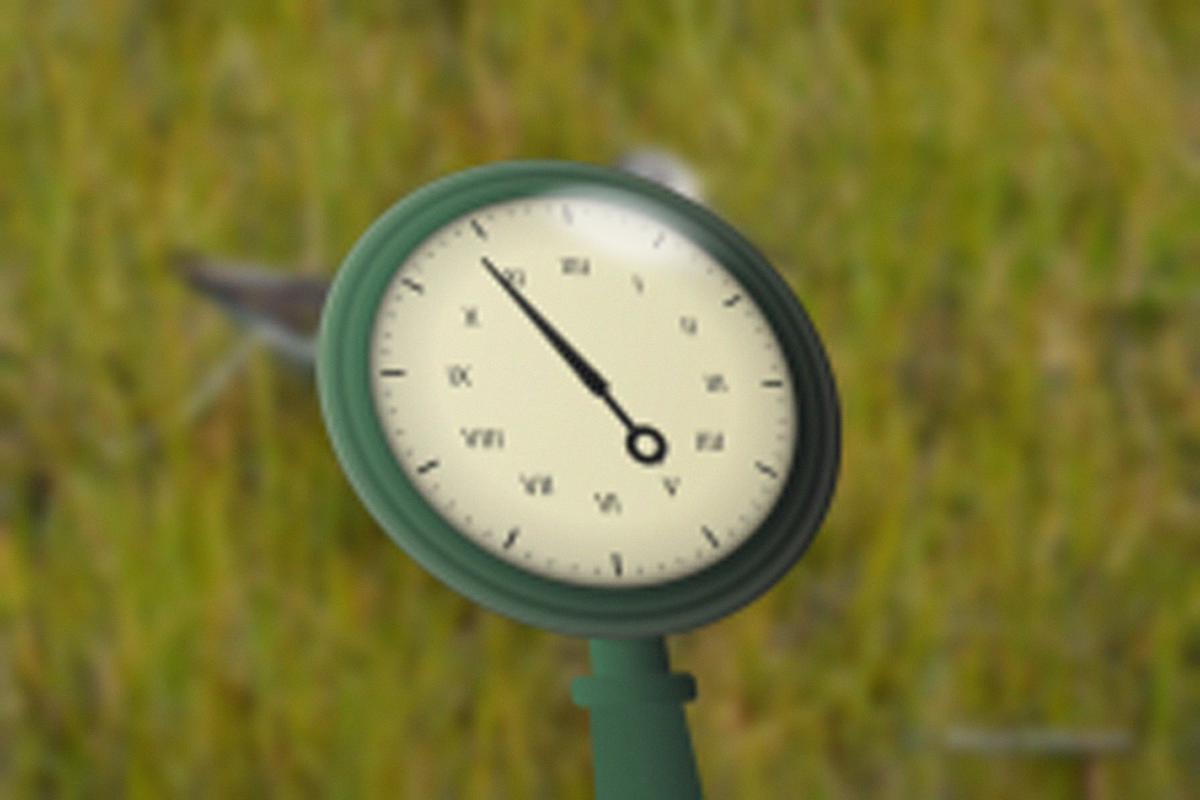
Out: 4h54
